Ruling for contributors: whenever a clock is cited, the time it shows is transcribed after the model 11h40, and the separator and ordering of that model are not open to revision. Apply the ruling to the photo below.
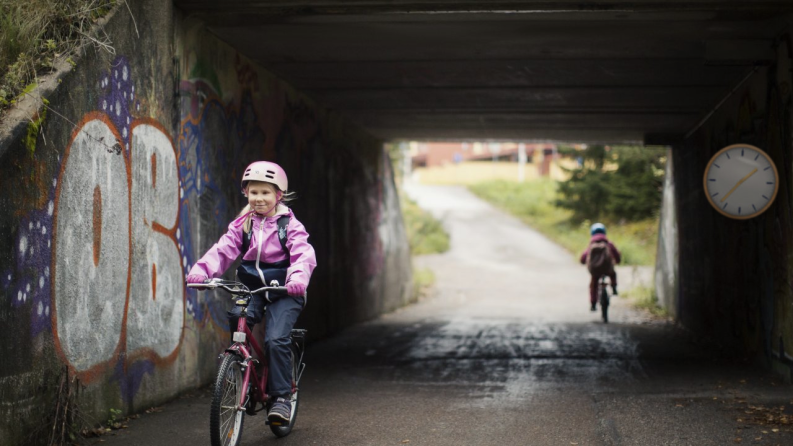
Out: 1h37
